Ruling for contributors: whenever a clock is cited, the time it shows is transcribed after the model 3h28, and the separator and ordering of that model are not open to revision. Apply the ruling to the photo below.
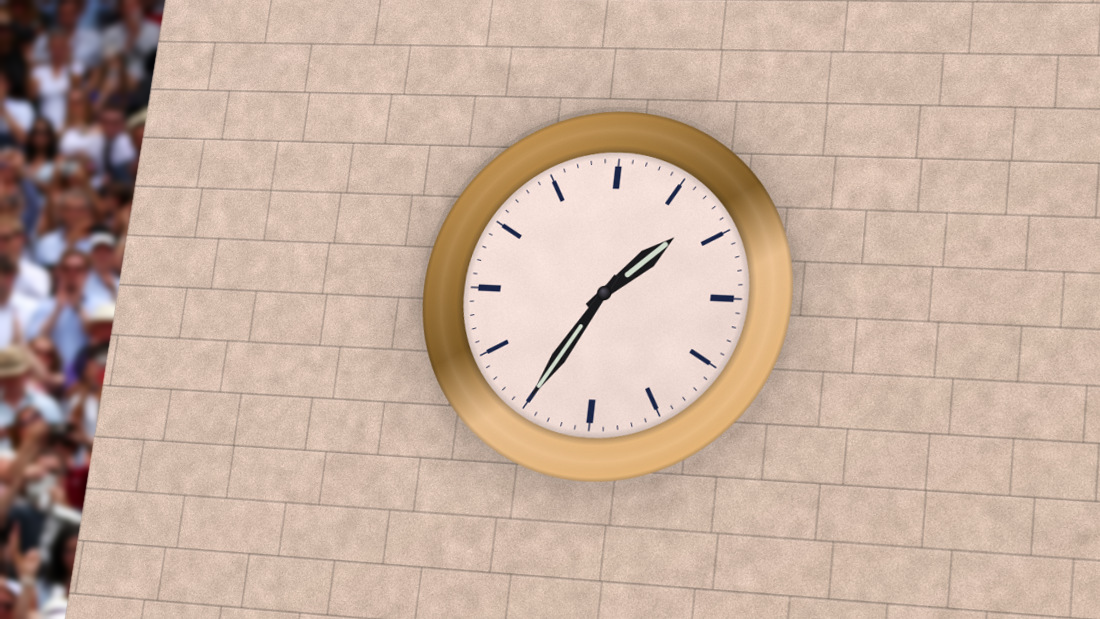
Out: 1h35
